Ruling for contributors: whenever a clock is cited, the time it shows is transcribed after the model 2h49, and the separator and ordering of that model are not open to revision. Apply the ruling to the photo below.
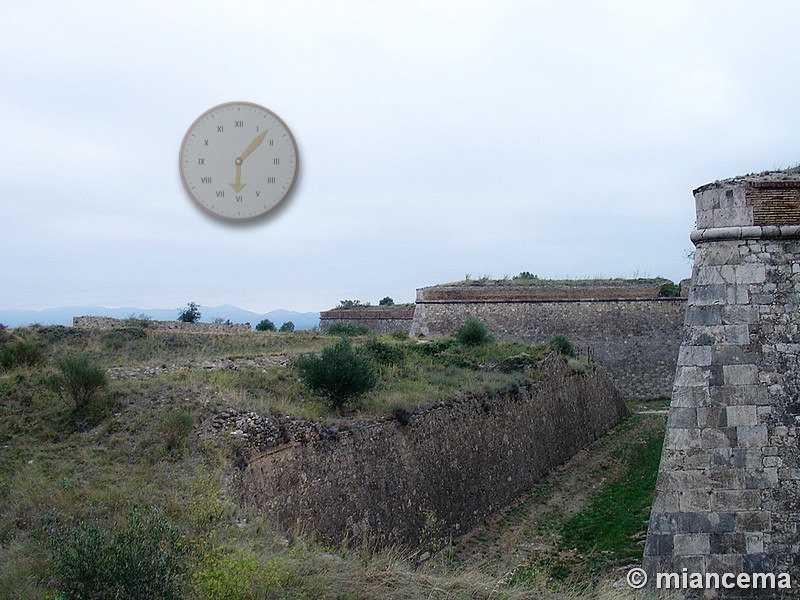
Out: 6h07
